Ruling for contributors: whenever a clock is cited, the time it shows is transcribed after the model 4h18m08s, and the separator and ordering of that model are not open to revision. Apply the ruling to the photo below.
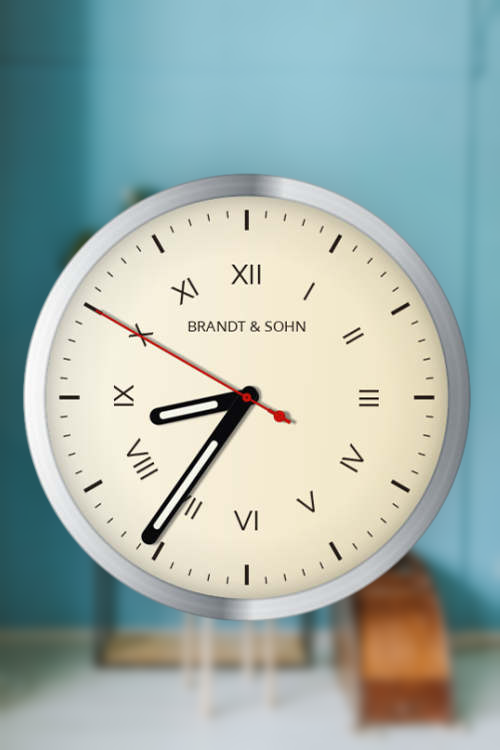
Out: 8h35m50s
